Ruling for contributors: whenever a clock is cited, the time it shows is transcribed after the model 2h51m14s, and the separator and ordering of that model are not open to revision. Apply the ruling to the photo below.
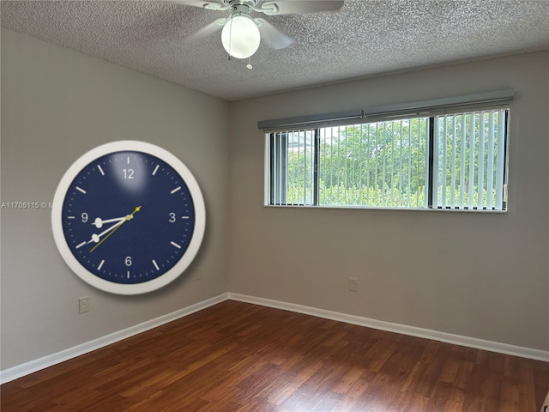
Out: 8h39m38s
